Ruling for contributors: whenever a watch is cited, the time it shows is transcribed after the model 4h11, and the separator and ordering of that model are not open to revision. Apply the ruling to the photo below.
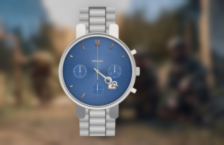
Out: 4h21
